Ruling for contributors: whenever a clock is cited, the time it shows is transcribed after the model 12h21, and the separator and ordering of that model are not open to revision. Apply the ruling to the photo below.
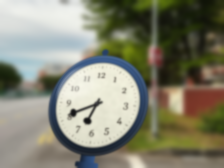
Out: 6h41
